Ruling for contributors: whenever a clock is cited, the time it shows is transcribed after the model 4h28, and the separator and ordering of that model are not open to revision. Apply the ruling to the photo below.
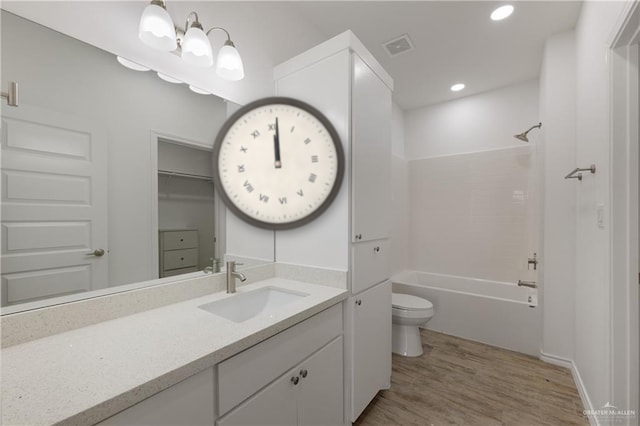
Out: 12h01
